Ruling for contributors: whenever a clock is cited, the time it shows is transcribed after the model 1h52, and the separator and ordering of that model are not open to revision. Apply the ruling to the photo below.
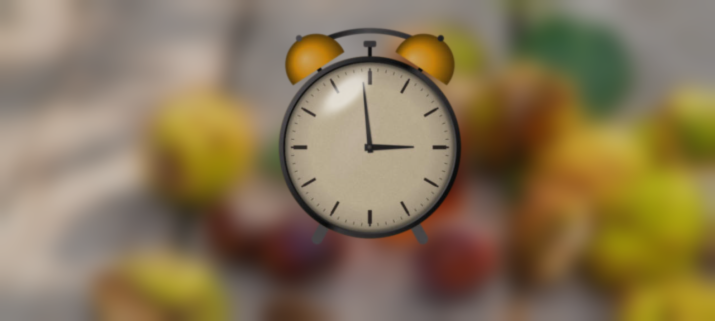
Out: 2h59
